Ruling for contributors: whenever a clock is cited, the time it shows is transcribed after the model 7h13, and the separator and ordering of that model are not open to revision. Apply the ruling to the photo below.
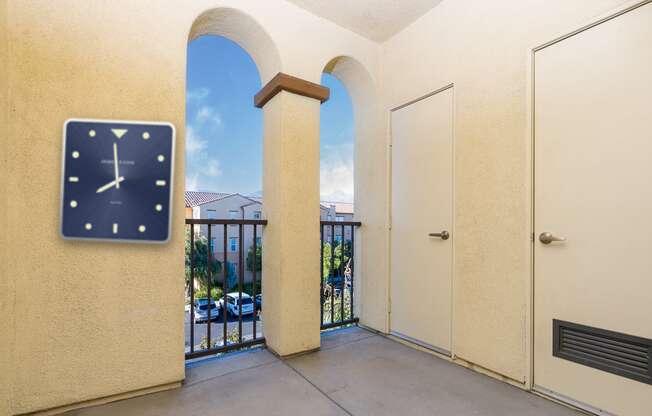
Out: 7h59
